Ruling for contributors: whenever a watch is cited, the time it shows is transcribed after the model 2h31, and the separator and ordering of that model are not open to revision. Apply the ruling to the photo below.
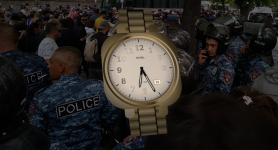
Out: 6h26
